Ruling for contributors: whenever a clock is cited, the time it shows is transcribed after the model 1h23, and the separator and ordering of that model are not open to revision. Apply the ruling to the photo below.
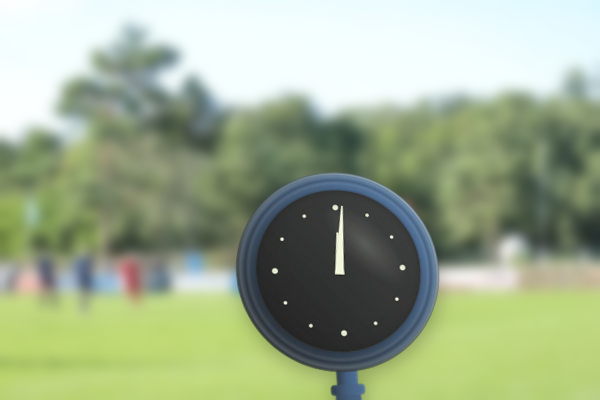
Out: 12h01
